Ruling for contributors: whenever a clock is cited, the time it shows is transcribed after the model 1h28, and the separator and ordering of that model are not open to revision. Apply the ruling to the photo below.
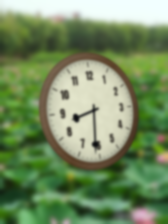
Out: 8h31
